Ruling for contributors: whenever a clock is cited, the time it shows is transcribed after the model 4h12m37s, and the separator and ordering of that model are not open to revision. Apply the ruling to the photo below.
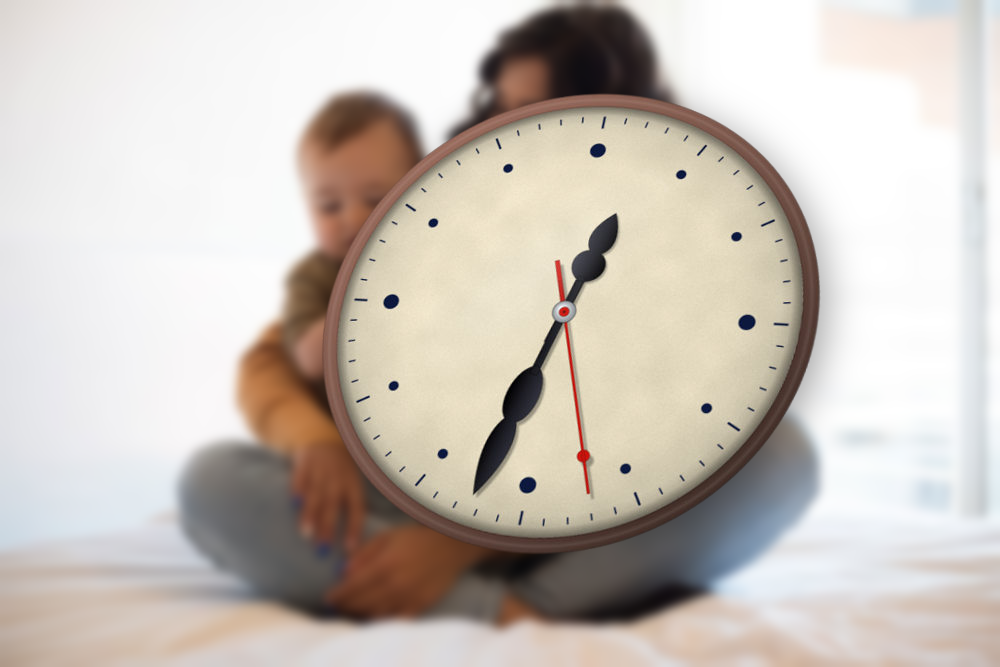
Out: 12h32m27s
